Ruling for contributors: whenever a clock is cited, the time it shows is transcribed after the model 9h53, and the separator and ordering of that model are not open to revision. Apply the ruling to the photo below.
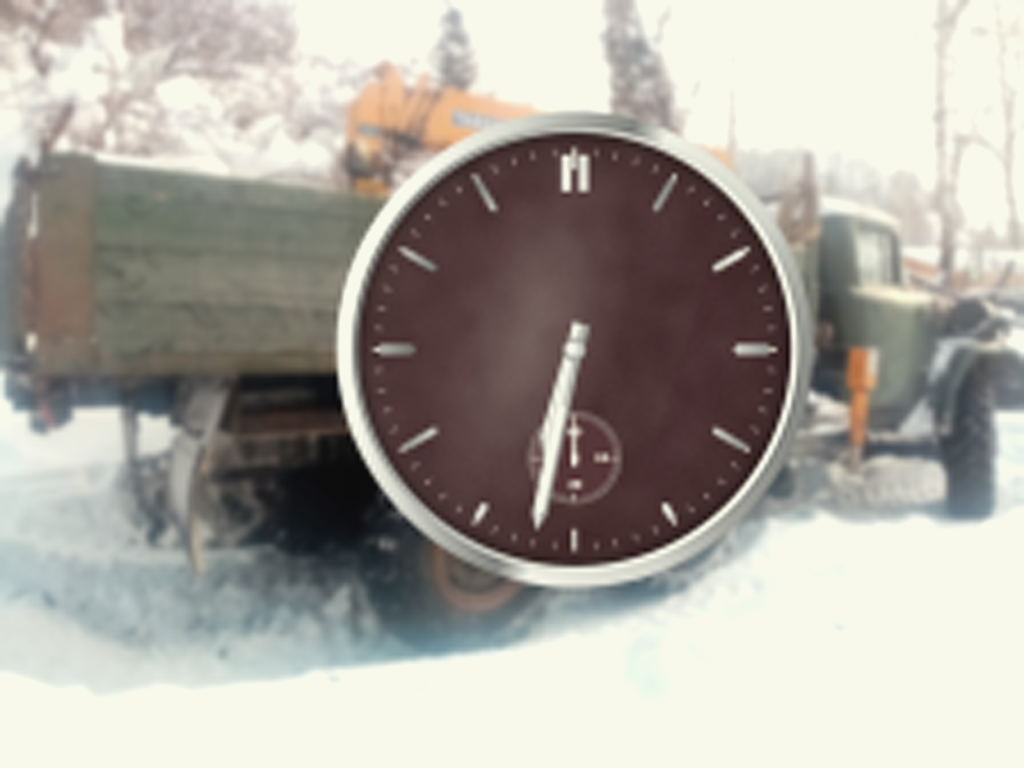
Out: 6h32
